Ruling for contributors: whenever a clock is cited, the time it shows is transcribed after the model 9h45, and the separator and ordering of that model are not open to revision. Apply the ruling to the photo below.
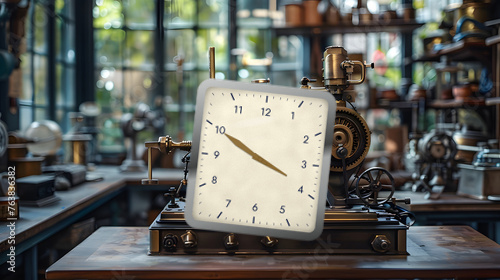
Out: 3h50
